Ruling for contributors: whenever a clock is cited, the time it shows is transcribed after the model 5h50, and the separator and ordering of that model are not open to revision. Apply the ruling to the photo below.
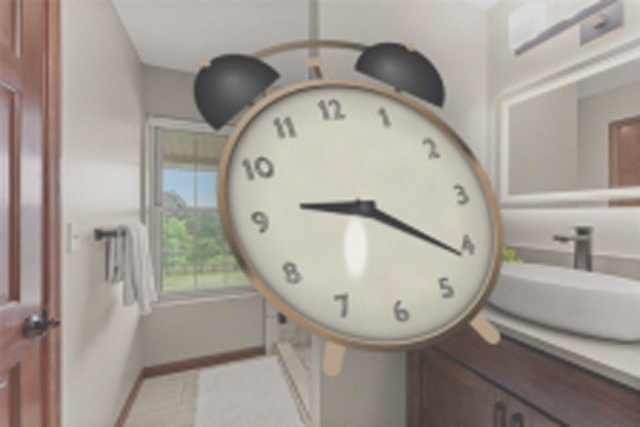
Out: 9h21
